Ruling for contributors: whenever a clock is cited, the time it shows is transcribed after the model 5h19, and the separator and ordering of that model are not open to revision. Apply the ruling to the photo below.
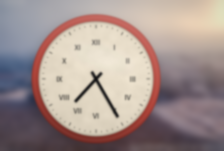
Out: 7h25
